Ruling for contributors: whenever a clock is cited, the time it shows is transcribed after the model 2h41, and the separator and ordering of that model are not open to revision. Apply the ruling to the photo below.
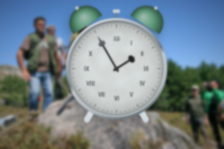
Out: 1h55
